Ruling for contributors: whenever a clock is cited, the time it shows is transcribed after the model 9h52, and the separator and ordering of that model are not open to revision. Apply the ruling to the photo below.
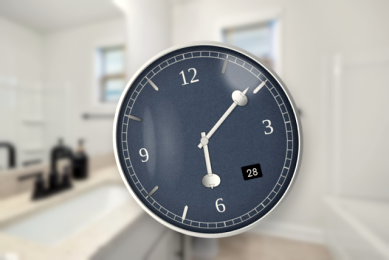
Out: 6h09
